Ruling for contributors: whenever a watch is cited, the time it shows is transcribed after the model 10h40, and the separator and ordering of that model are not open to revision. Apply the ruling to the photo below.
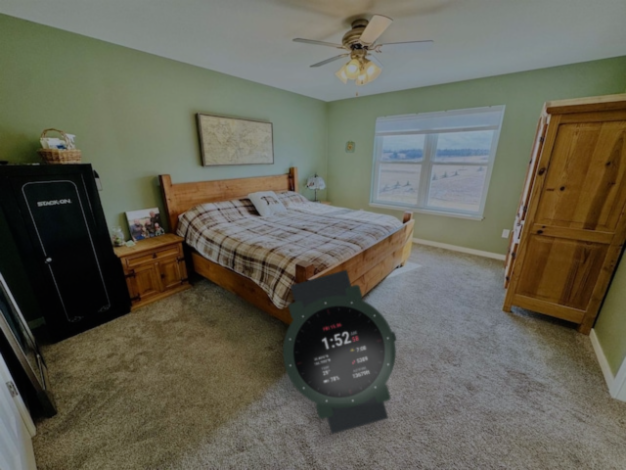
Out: 1h52
